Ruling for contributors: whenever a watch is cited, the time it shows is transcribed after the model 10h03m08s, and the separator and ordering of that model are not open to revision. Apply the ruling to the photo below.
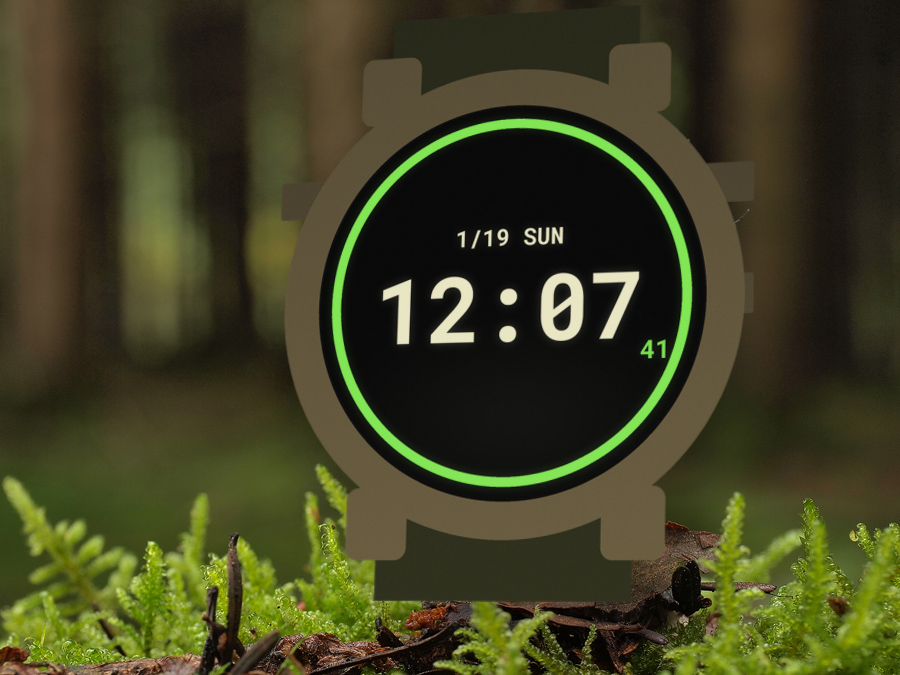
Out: 12h07m41s
